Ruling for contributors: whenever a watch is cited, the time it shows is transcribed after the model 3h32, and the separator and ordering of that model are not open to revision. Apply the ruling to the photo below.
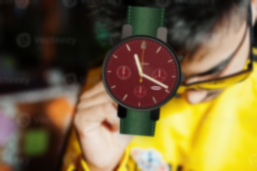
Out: 11h19
